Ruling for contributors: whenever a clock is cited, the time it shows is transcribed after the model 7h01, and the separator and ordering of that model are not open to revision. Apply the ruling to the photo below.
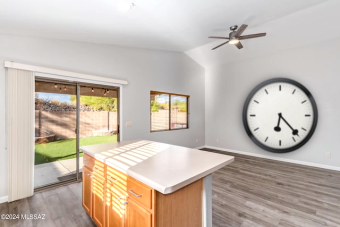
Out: 6h23
